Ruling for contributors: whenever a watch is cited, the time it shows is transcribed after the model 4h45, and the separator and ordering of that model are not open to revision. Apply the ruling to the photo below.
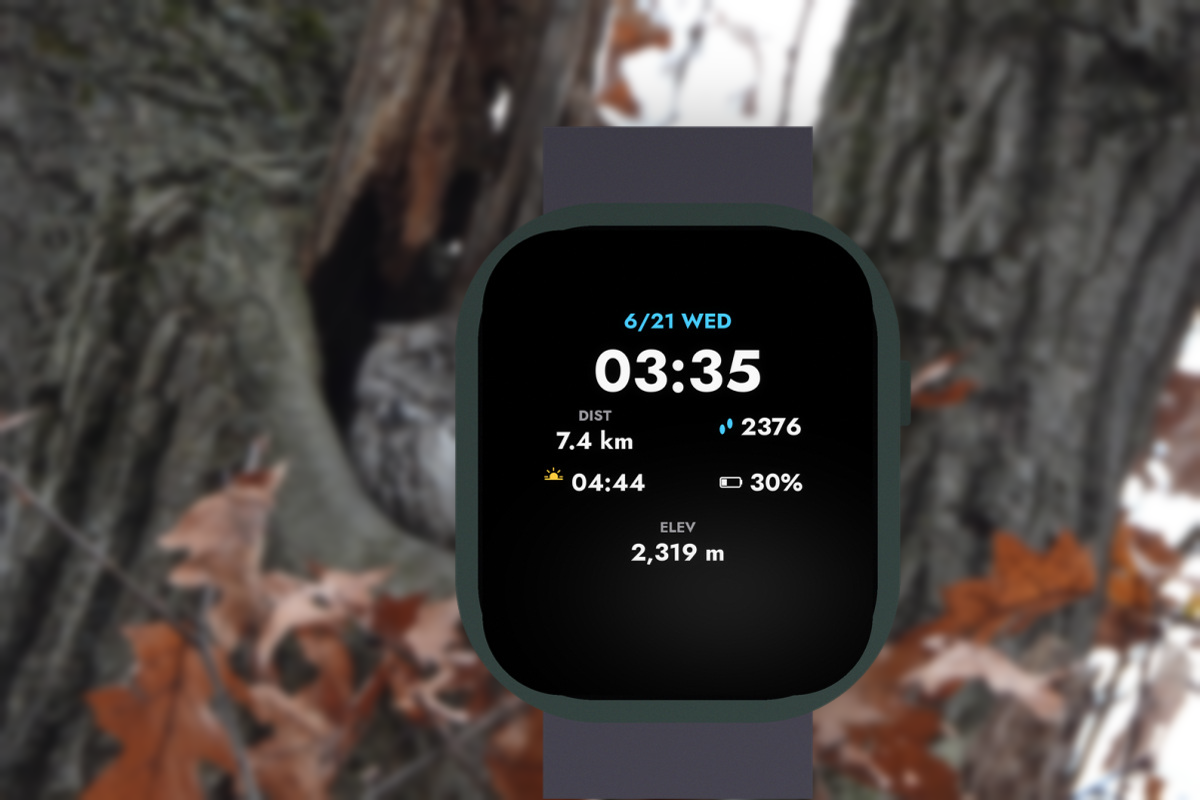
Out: 3h35
